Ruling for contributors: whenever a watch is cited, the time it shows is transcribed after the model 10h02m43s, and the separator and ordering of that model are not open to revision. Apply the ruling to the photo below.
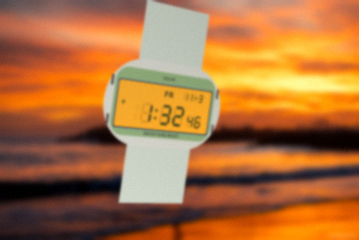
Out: 1h32m46s
